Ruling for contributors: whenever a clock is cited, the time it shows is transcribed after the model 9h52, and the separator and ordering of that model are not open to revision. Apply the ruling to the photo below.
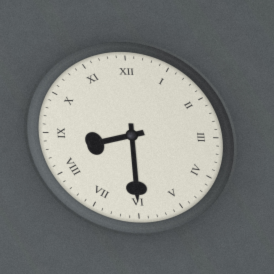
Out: 8h30
